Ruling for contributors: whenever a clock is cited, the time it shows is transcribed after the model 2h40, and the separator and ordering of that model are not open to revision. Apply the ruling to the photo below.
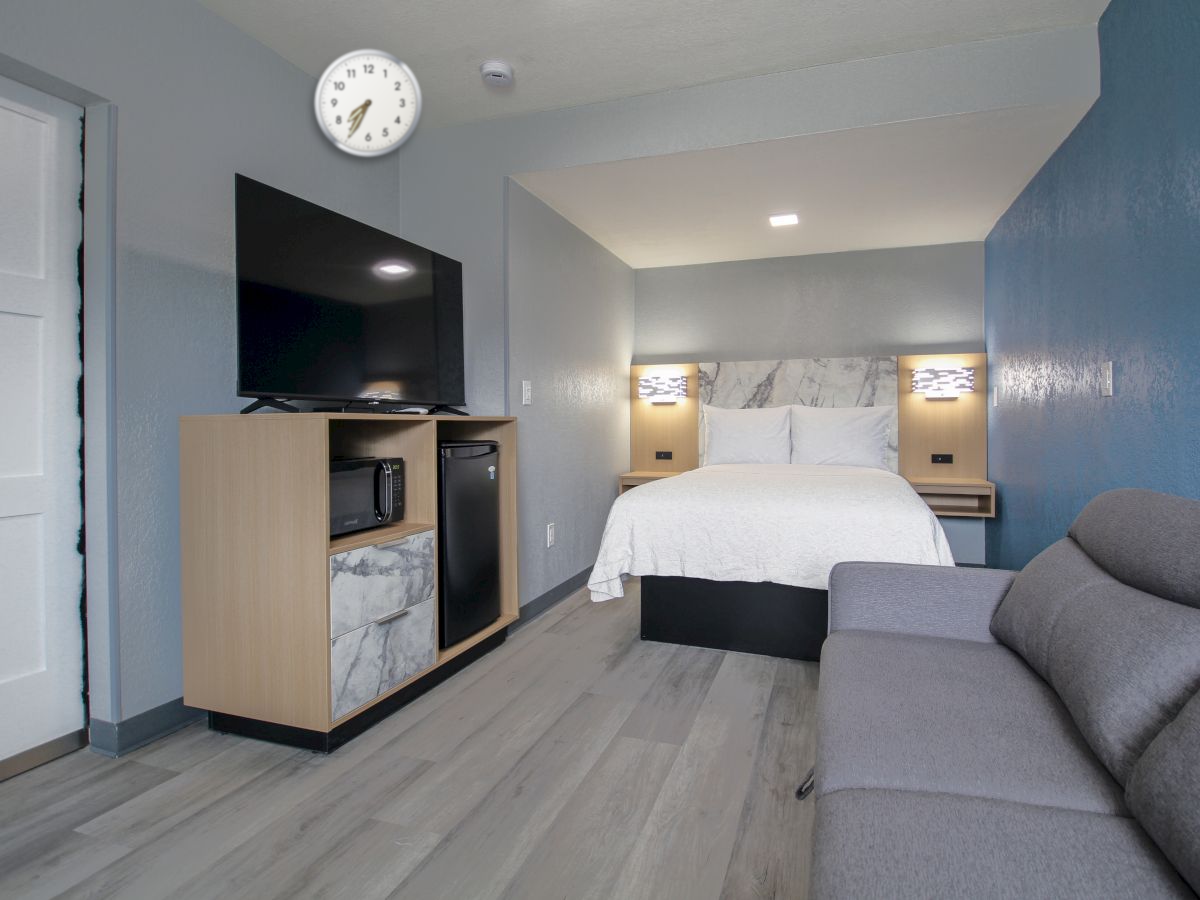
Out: 7h35
